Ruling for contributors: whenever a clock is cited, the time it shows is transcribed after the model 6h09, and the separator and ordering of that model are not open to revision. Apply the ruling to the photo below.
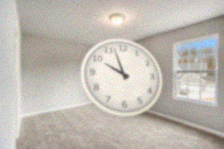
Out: 9h57
